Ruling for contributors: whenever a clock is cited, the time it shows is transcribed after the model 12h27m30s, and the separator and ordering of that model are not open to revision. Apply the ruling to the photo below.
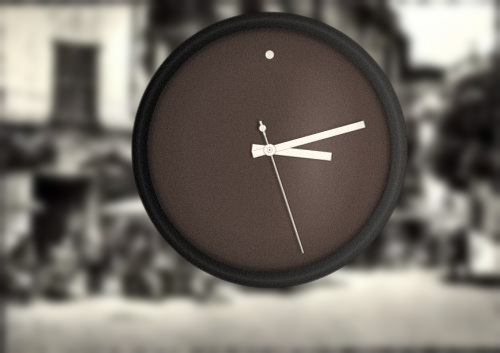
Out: 3h12m27s
